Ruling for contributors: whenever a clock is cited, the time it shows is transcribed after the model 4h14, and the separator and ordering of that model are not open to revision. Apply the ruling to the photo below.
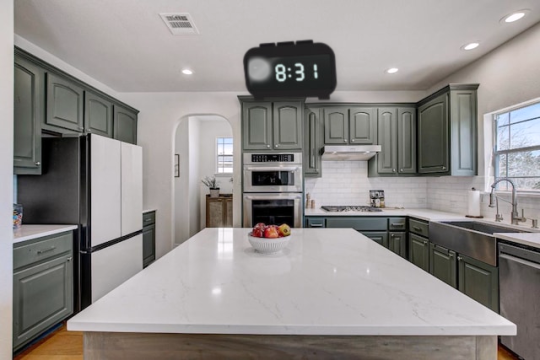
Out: 8h31
